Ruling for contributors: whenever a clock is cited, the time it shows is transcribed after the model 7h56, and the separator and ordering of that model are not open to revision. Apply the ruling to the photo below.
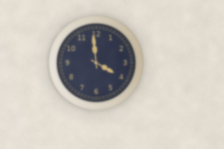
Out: 3h59
